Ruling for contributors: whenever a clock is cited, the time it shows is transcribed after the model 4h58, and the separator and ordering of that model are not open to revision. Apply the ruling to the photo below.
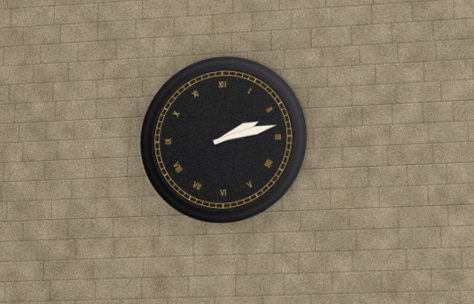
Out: 2h13
